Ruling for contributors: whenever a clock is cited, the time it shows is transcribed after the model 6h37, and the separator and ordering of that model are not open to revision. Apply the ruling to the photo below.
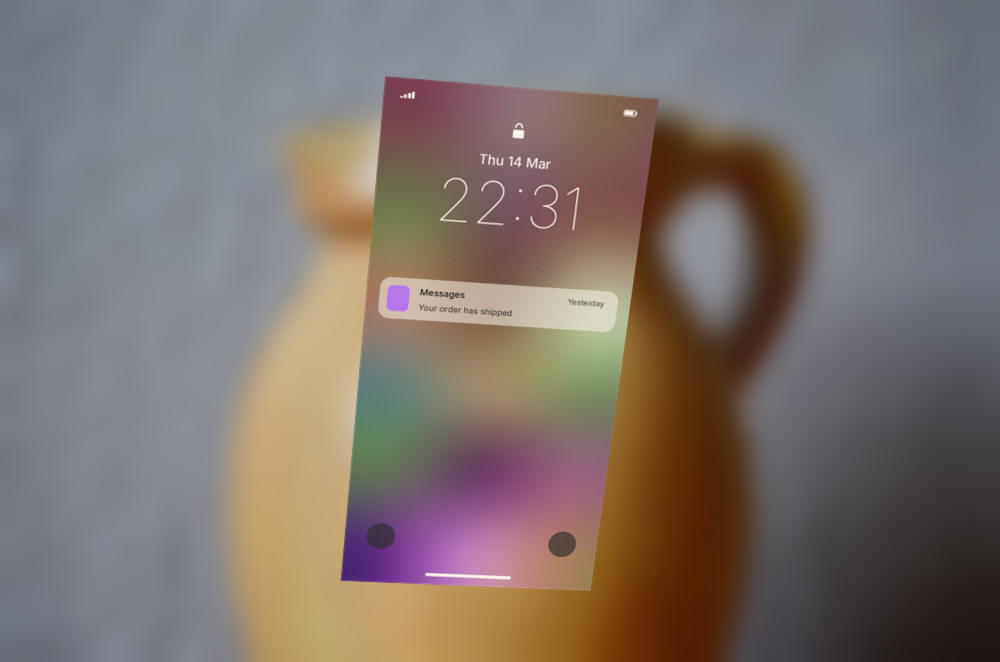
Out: 22h31
